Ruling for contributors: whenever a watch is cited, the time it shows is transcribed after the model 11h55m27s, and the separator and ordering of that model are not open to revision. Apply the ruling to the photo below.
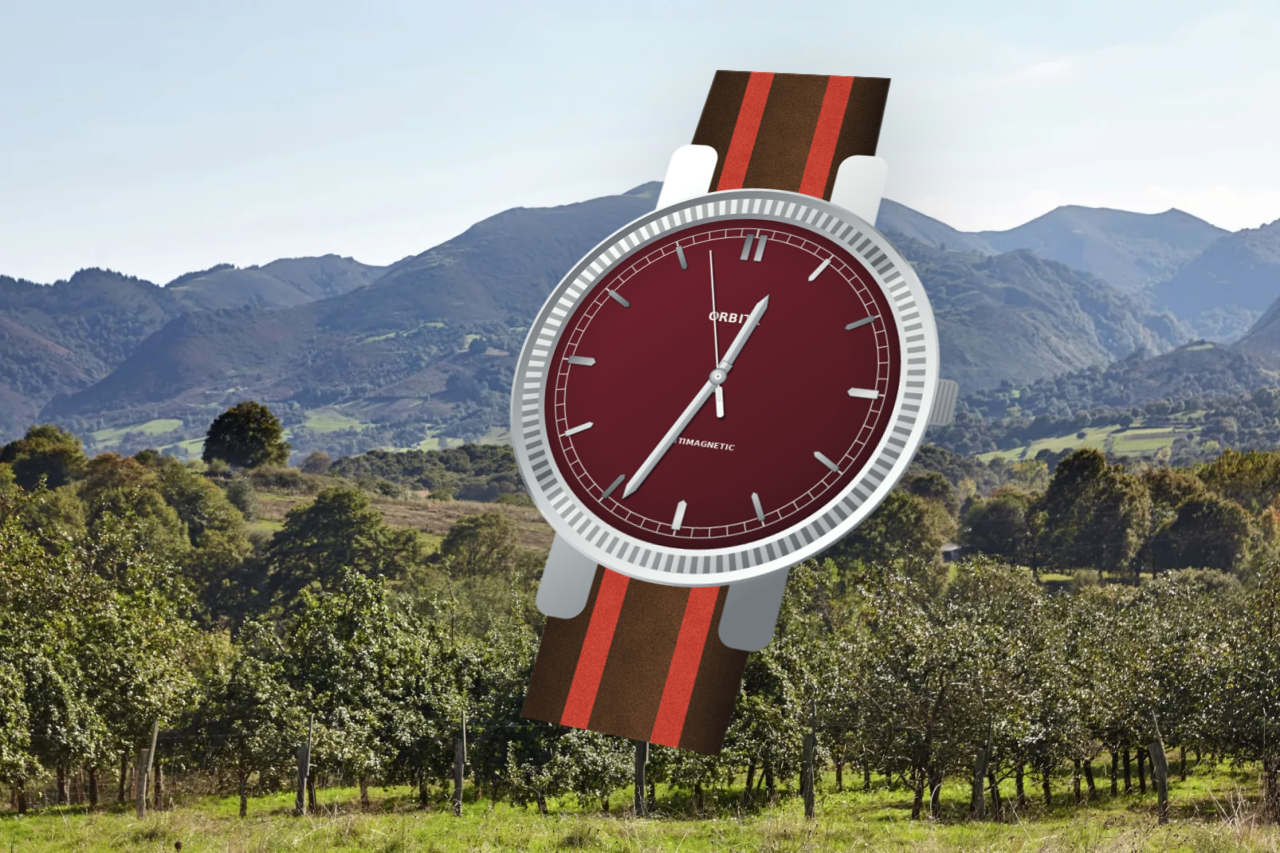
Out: 12h33m57s
